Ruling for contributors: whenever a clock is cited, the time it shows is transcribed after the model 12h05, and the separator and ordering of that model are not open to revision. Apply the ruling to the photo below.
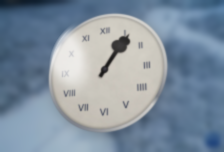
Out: 1h06
